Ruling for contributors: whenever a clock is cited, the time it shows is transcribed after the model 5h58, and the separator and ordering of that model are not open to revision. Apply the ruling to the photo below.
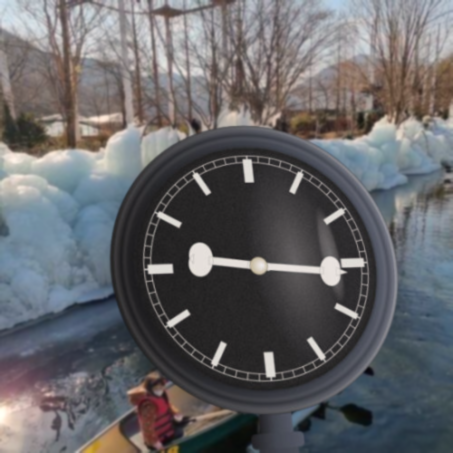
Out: 9h16
